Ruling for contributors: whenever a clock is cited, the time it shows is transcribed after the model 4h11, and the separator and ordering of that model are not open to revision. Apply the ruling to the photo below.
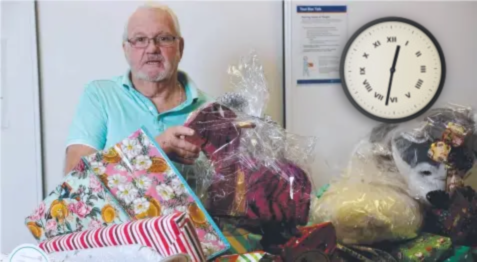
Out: 12h32
